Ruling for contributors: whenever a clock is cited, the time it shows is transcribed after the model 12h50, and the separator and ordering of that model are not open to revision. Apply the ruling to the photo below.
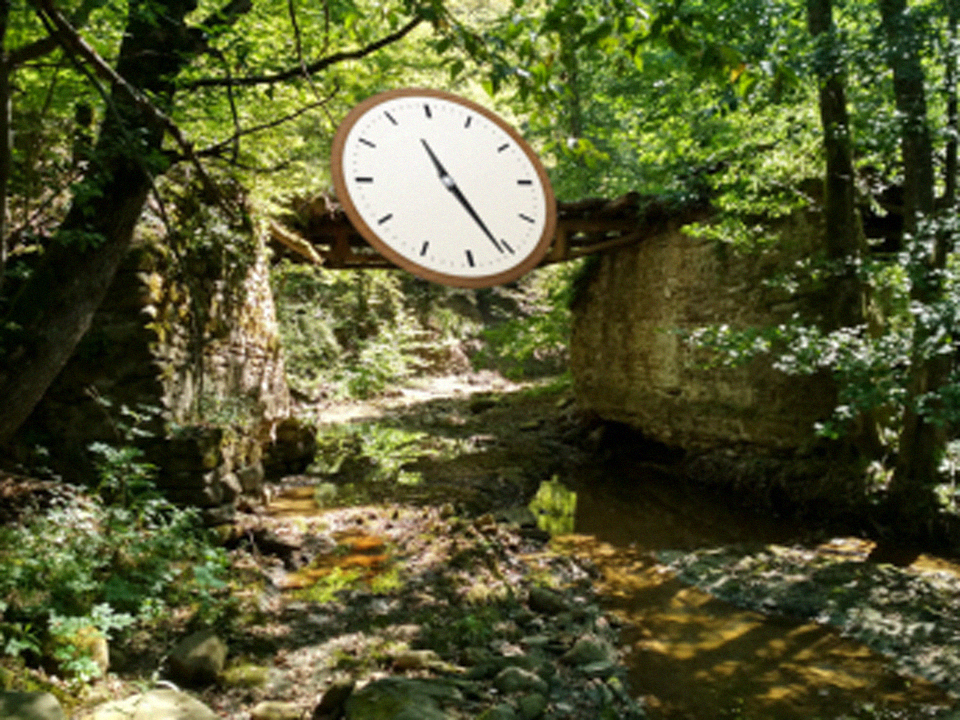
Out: 11h26
